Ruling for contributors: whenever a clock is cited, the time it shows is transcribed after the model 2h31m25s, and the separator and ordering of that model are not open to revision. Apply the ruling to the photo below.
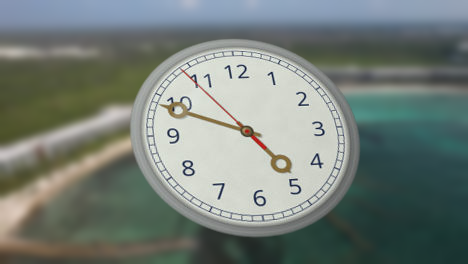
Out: 4h48m54s
